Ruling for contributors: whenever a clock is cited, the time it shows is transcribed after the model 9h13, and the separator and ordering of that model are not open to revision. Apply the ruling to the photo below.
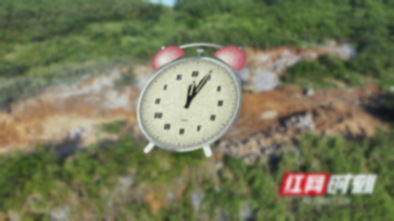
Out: 12h04
